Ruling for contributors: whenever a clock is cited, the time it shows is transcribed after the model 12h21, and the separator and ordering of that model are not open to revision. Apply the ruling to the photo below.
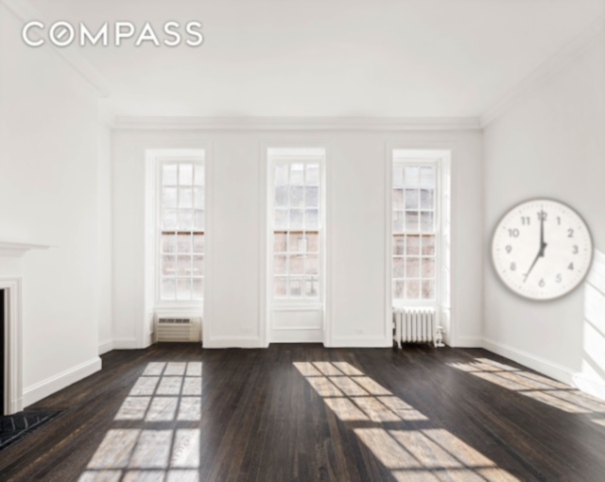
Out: 7h00
